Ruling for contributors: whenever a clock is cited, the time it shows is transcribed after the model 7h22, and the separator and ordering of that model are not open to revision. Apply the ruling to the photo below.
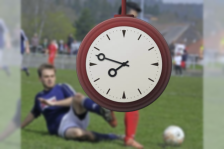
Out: 7h48
